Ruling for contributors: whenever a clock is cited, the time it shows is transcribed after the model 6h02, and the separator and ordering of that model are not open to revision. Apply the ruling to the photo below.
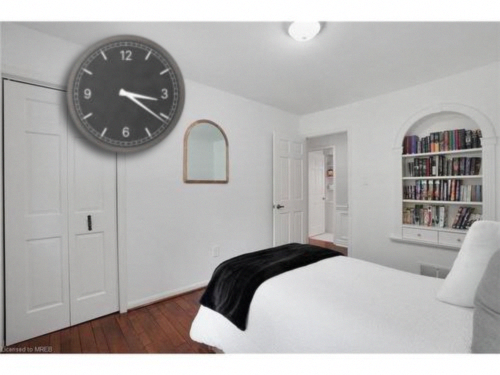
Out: 3h21
